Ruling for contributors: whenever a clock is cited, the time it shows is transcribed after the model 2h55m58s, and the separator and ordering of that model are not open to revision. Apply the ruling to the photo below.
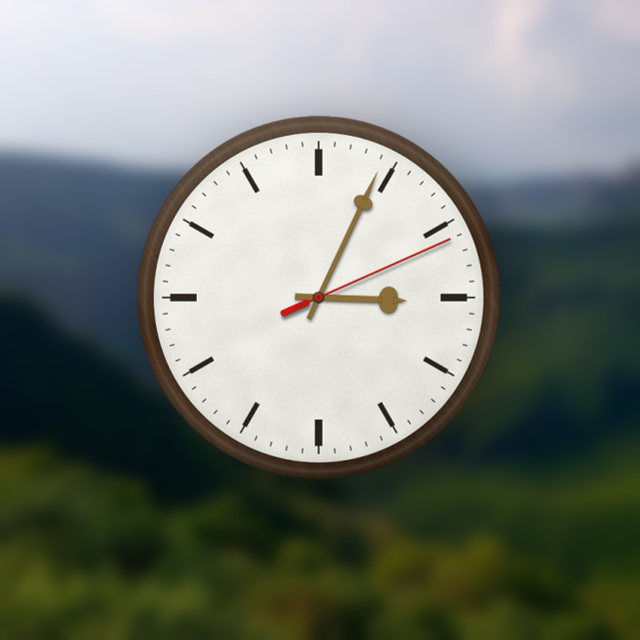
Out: 3h04m11s
